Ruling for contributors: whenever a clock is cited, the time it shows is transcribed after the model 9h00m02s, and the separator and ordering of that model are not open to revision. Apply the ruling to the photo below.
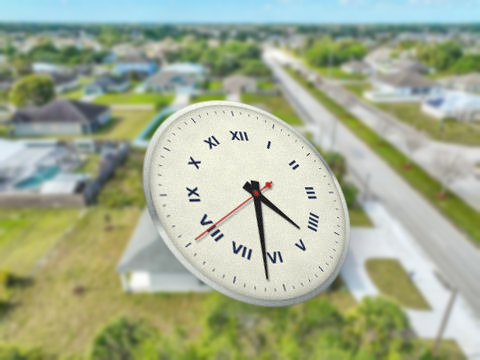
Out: 4h31m40s
